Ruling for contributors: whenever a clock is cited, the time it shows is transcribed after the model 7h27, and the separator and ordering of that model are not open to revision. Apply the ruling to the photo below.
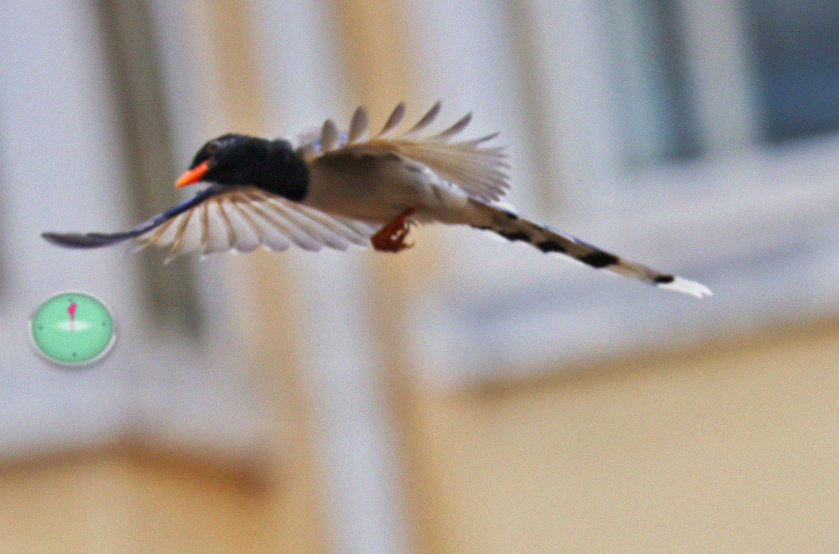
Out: 12h01
